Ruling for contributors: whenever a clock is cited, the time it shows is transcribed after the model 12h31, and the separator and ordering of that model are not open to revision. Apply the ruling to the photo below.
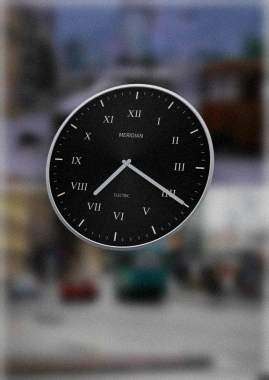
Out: 7h20
